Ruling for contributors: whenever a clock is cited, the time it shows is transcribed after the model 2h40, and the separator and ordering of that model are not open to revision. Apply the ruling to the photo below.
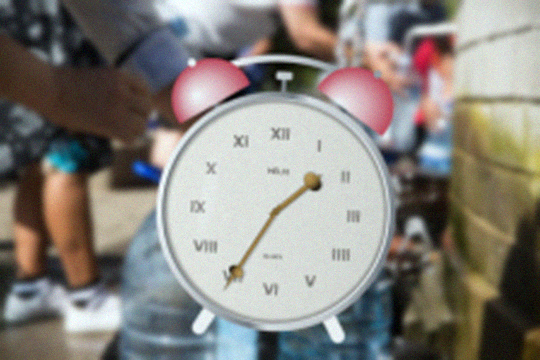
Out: 1h35
